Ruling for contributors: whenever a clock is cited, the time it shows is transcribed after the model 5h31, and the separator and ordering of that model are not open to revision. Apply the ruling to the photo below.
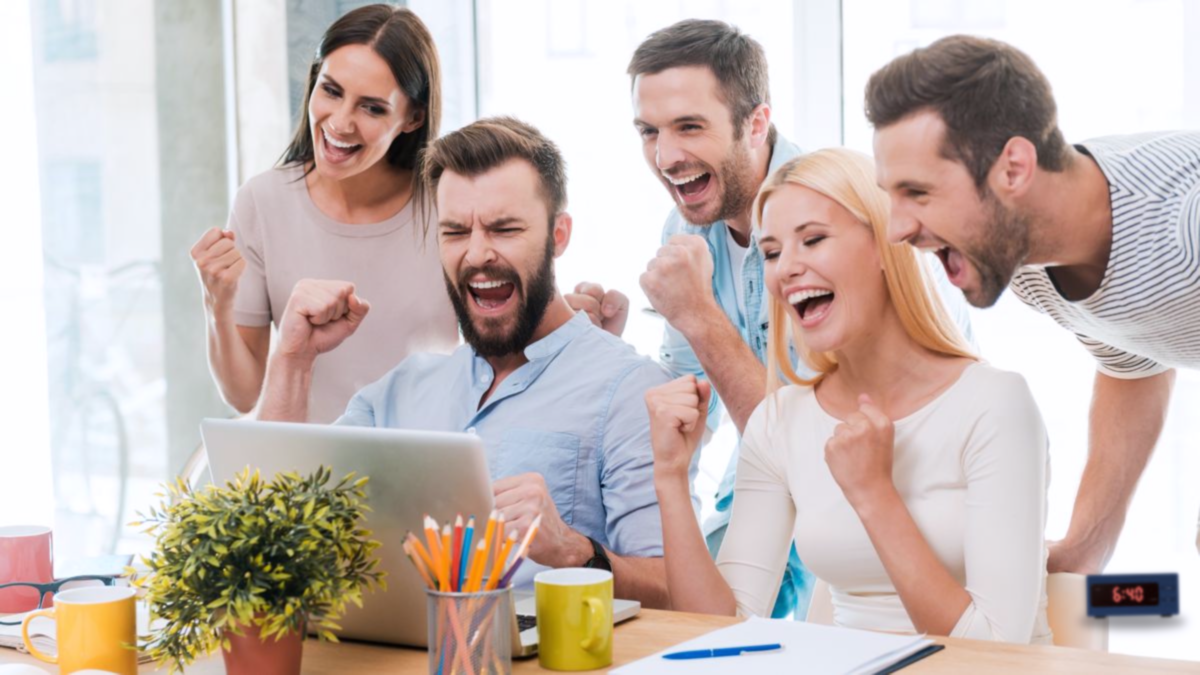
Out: 6h40
